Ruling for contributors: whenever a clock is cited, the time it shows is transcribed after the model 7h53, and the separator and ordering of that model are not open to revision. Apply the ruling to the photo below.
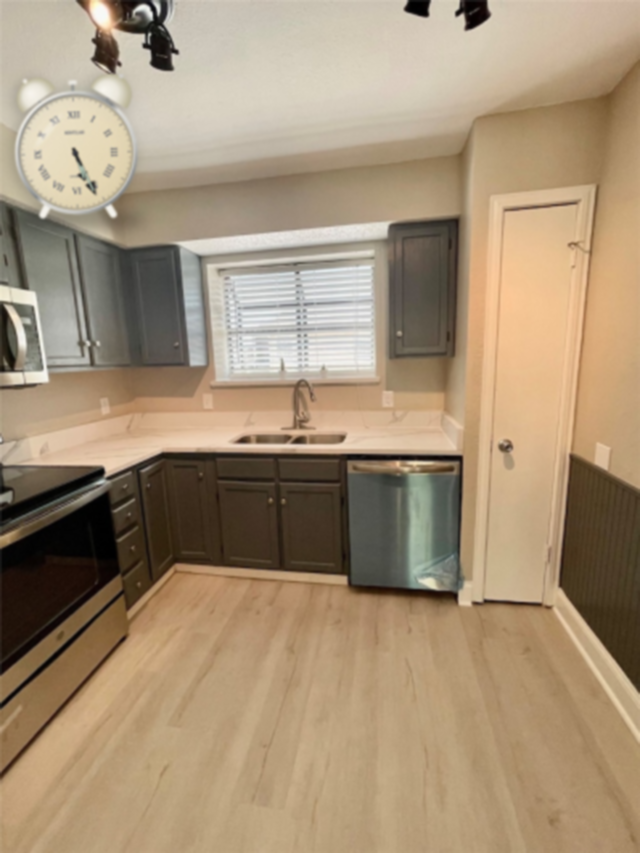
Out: 5h26
